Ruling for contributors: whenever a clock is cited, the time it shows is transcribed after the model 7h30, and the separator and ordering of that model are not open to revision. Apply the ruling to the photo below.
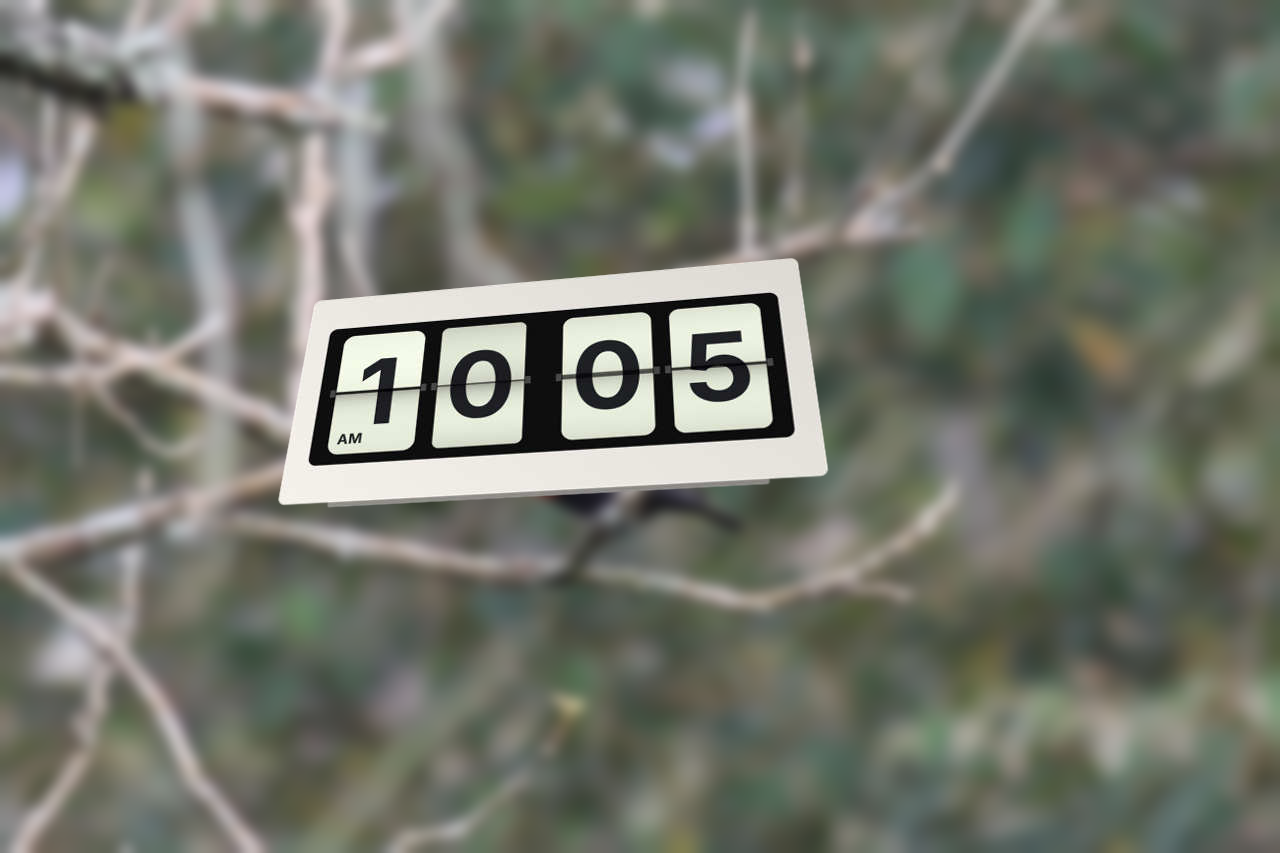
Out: 10h05
